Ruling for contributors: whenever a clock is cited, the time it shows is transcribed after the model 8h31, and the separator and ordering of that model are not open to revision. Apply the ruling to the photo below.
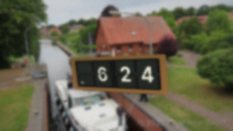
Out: 6h24
